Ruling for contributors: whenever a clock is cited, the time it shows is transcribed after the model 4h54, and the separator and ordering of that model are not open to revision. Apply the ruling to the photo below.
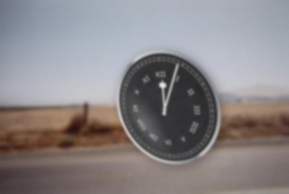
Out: 12h04
